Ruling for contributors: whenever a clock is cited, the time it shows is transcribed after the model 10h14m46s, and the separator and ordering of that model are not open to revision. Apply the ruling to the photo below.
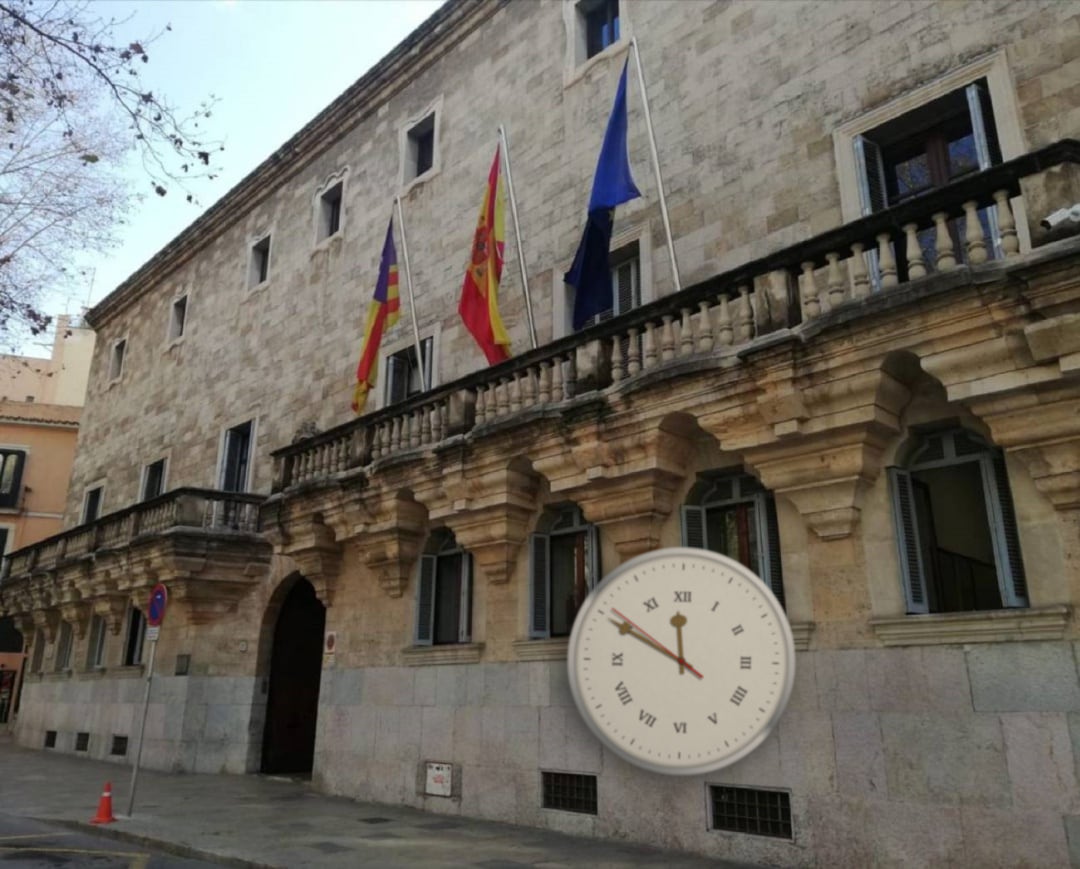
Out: 11h49m51s
